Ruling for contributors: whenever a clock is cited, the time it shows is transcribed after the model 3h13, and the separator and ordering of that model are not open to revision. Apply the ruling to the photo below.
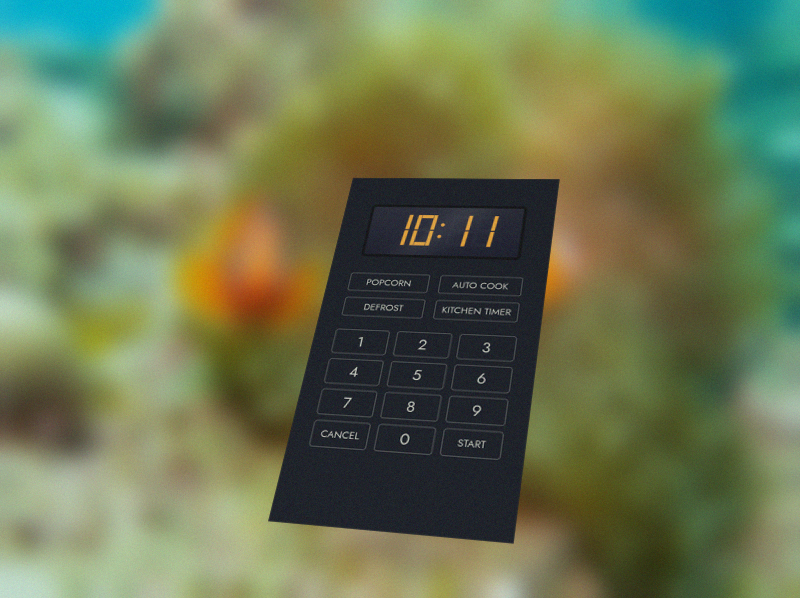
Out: 10h11
